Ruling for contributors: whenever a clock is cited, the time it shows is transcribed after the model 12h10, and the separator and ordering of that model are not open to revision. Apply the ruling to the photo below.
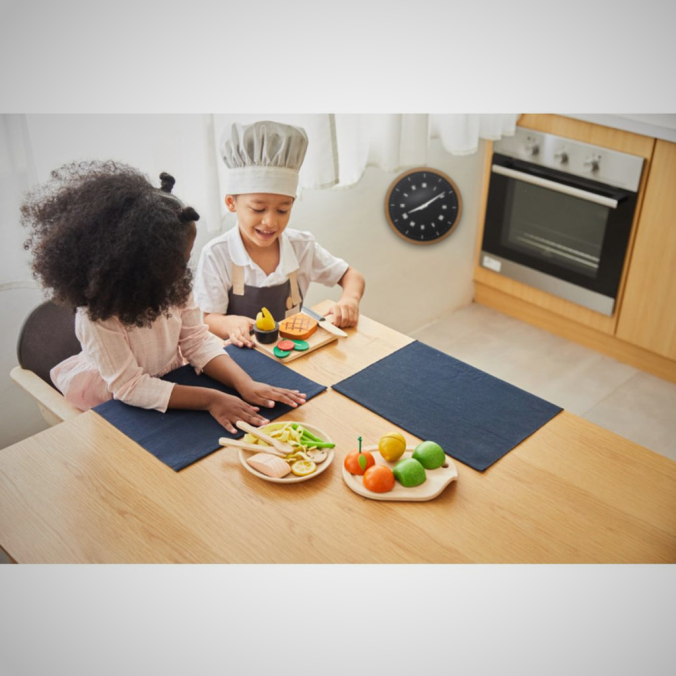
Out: 8h09
